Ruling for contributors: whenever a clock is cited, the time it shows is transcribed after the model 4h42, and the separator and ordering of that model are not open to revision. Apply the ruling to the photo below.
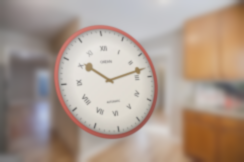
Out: 10h13
